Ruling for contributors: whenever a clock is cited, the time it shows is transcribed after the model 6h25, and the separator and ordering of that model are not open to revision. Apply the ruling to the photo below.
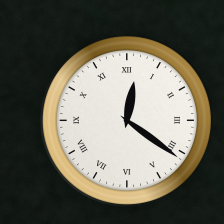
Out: 12h21
